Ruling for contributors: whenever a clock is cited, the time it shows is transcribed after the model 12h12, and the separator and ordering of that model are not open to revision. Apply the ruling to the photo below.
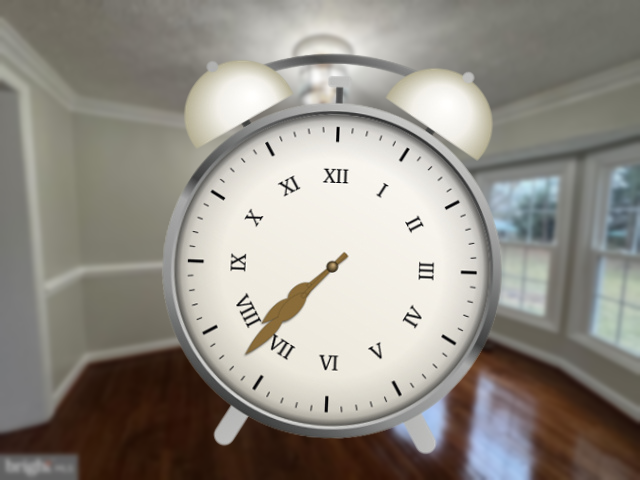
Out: 7h37
